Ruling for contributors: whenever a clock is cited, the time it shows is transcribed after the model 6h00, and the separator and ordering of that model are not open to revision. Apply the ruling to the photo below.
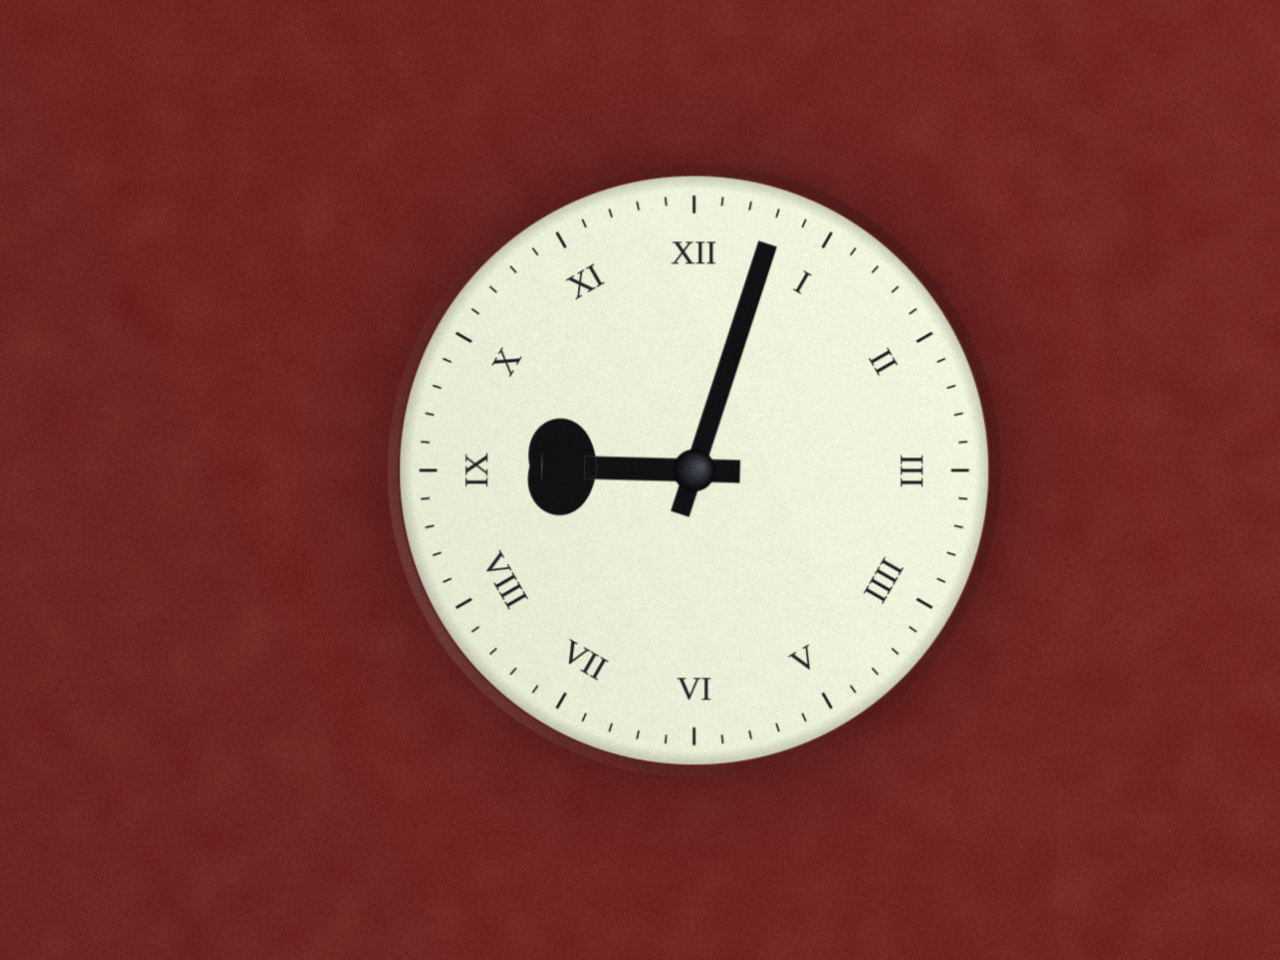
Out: 9h03
